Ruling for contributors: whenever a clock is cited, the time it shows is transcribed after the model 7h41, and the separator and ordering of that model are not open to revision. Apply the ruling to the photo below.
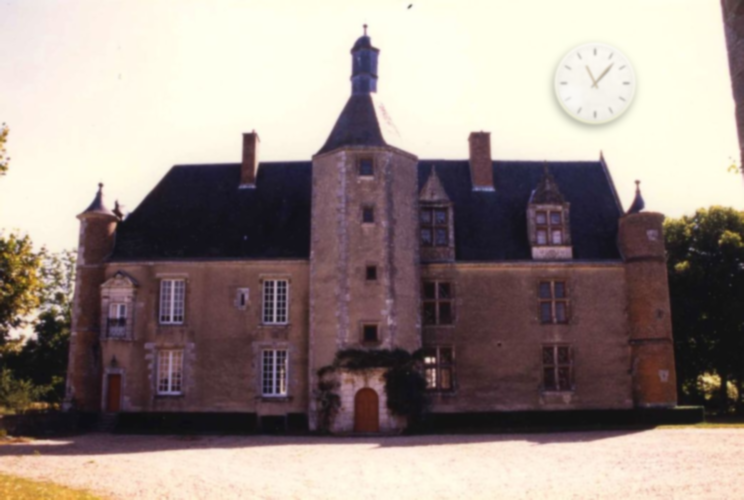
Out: 11h07
